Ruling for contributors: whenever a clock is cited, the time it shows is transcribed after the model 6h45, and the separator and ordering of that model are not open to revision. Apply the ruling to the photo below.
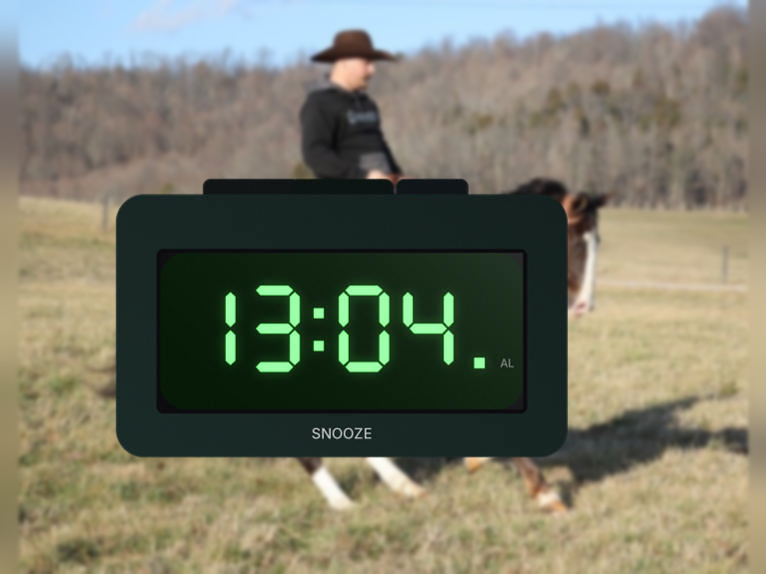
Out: 13h04
